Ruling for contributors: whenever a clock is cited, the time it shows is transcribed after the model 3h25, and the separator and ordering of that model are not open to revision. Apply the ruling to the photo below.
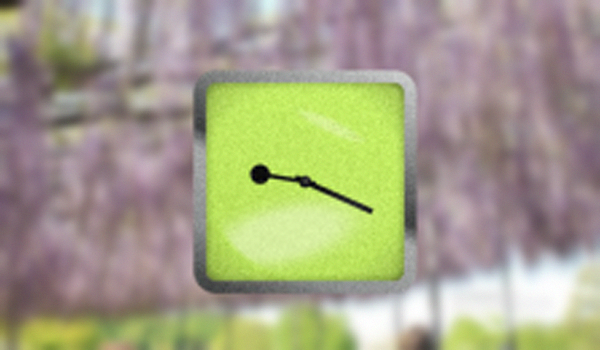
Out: 9h19
